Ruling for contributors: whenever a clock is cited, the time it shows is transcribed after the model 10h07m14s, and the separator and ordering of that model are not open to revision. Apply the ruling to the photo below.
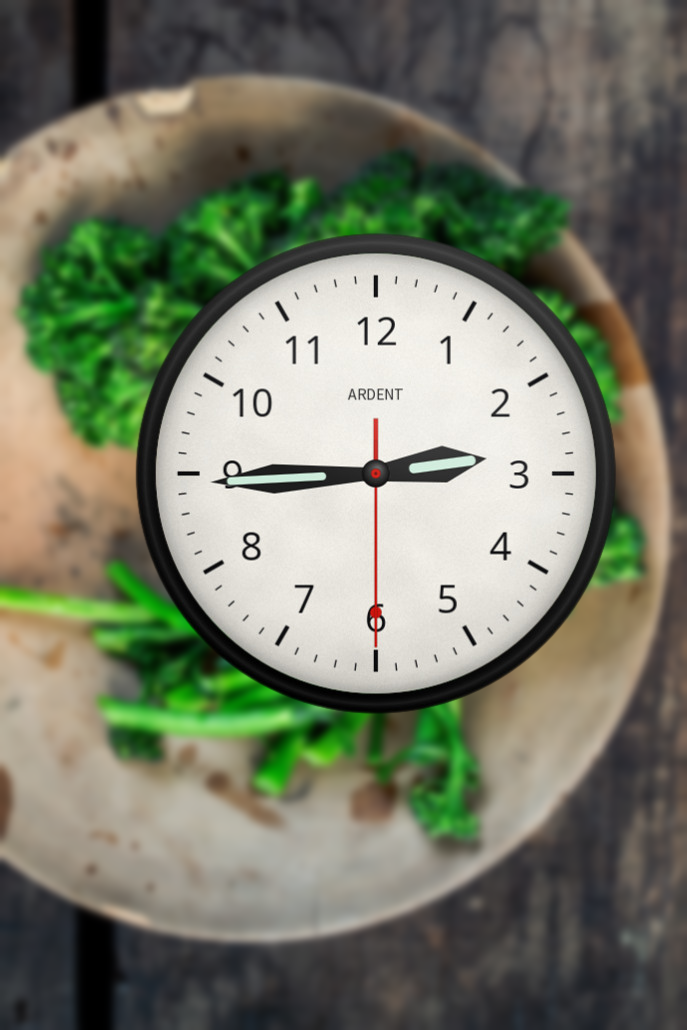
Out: 2h44m30s
